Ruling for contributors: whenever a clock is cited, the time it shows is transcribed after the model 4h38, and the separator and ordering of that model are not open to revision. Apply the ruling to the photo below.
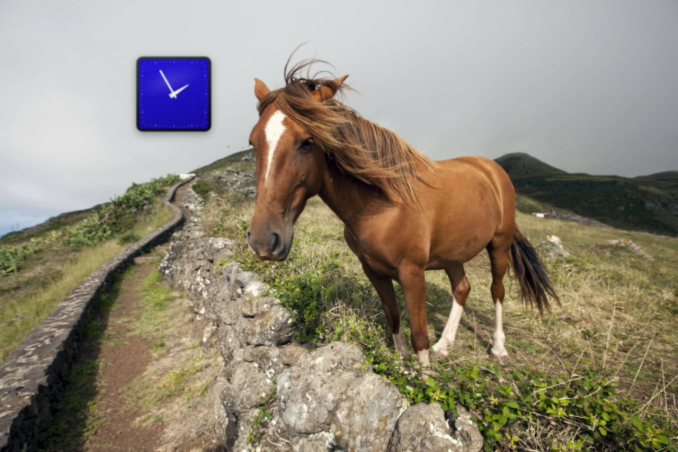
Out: 1h55
